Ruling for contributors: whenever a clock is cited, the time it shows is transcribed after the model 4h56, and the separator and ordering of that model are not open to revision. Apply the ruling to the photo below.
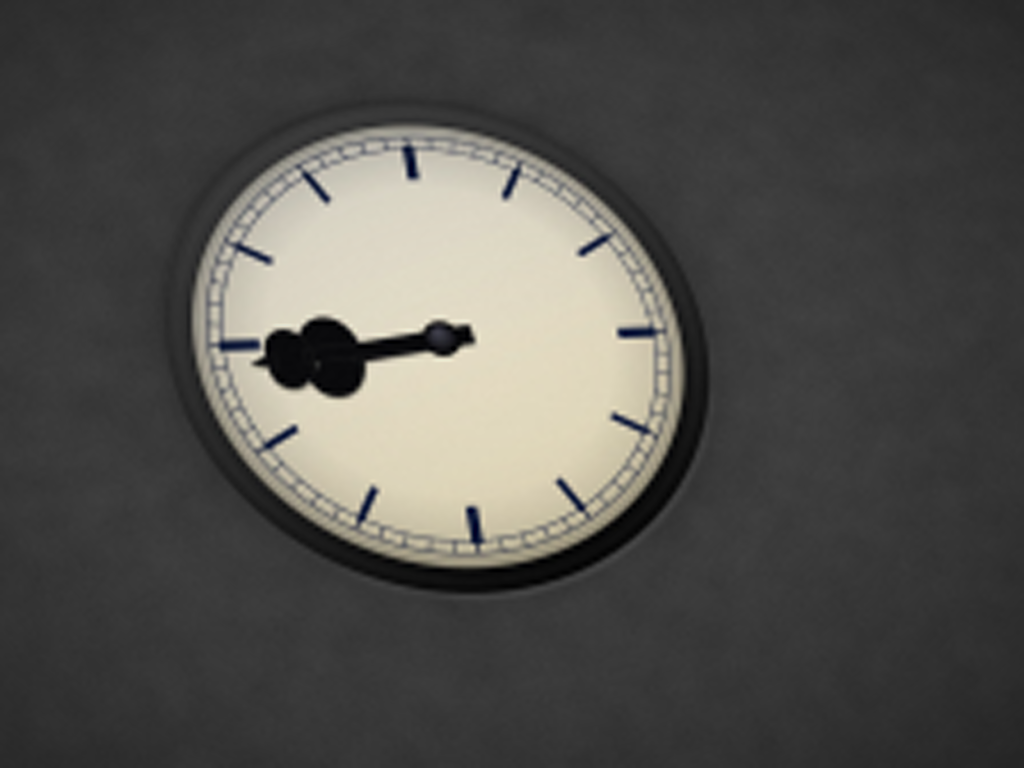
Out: 8h44
